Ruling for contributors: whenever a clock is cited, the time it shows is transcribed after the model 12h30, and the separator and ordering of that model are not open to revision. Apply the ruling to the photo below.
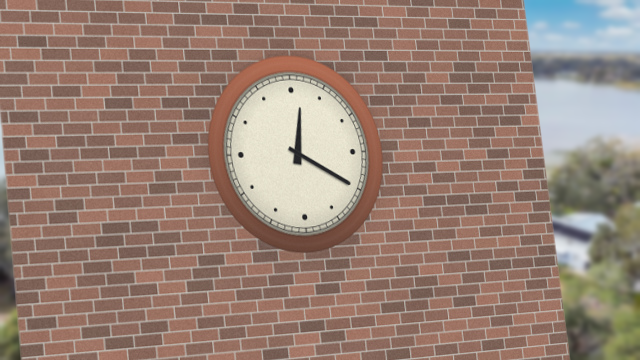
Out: 12h20
